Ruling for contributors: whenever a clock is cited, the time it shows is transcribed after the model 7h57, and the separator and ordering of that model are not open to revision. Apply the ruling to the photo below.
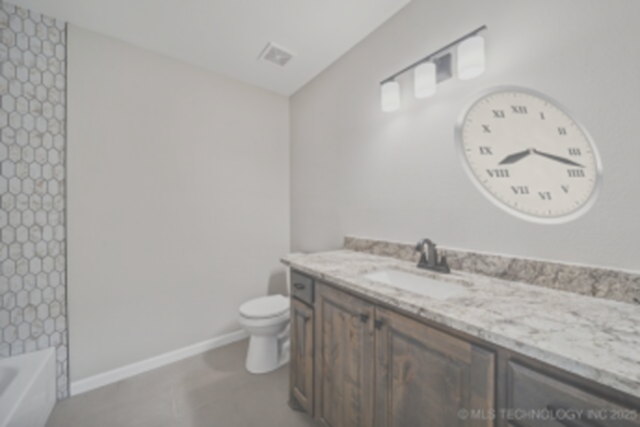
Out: 8h18
